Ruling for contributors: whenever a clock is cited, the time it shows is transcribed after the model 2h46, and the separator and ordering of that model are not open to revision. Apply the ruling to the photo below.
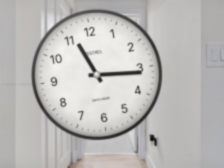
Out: 11h16
